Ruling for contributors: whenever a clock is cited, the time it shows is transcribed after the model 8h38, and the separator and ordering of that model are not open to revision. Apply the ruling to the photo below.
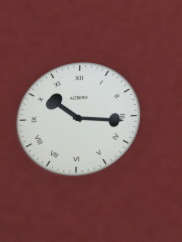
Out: 10h16
